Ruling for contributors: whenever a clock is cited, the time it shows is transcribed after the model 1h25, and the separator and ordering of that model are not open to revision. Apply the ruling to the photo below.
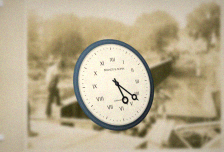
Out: 5h22
